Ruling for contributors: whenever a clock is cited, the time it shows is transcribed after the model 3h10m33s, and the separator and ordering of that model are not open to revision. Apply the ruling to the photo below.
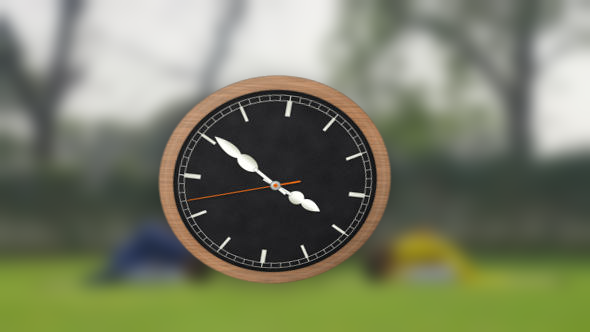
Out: 3h50m42s
